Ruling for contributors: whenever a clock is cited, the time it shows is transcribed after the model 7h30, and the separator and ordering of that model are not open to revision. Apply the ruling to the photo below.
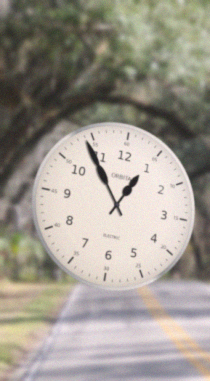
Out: 12h54
